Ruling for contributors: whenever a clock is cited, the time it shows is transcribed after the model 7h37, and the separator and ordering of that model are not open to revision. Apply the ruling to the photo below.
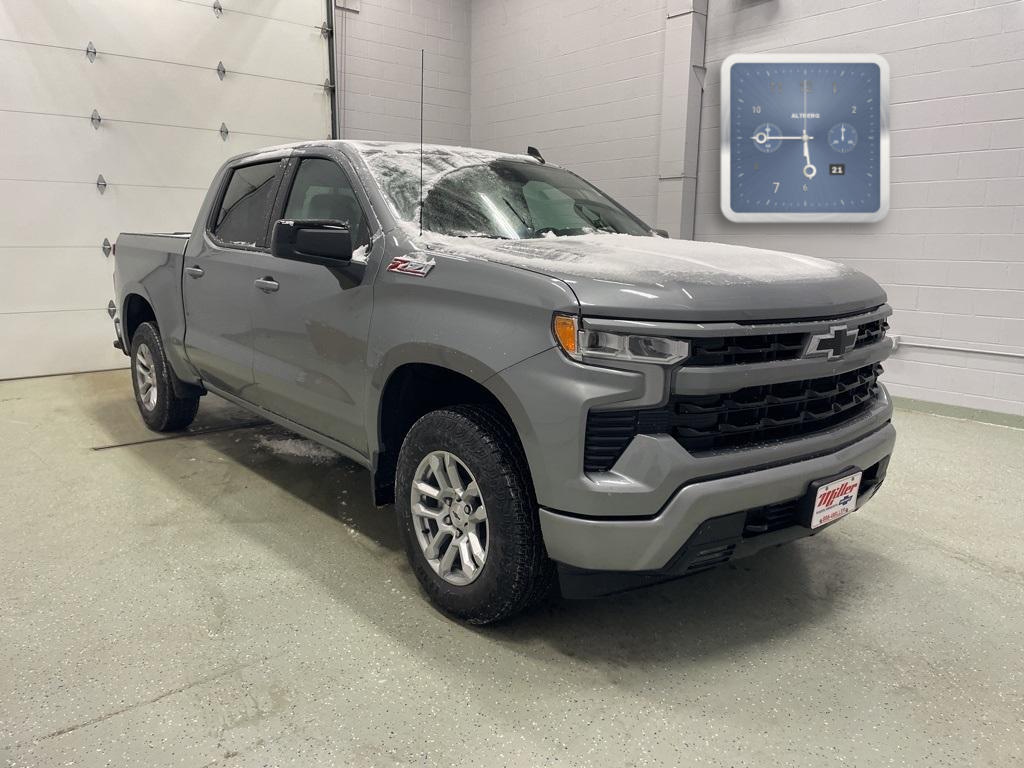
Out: 5h45
